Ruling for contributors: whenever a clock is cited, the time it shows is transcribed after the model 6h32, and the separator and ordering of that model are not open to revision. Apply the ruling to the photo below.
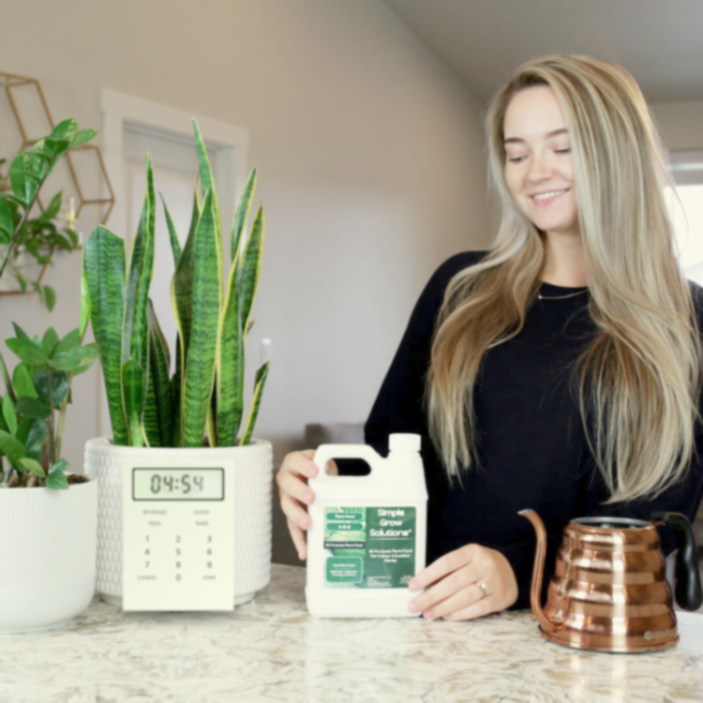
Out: 4h54
